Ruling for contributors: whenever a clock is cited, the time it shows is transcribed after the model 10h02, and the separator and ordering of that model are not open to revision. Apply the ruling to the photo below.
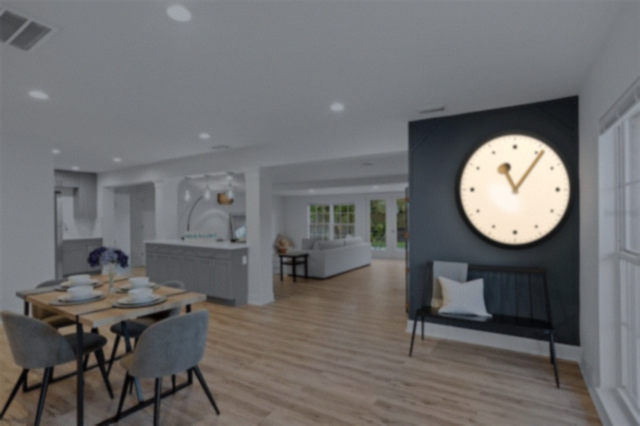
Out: 11h06
